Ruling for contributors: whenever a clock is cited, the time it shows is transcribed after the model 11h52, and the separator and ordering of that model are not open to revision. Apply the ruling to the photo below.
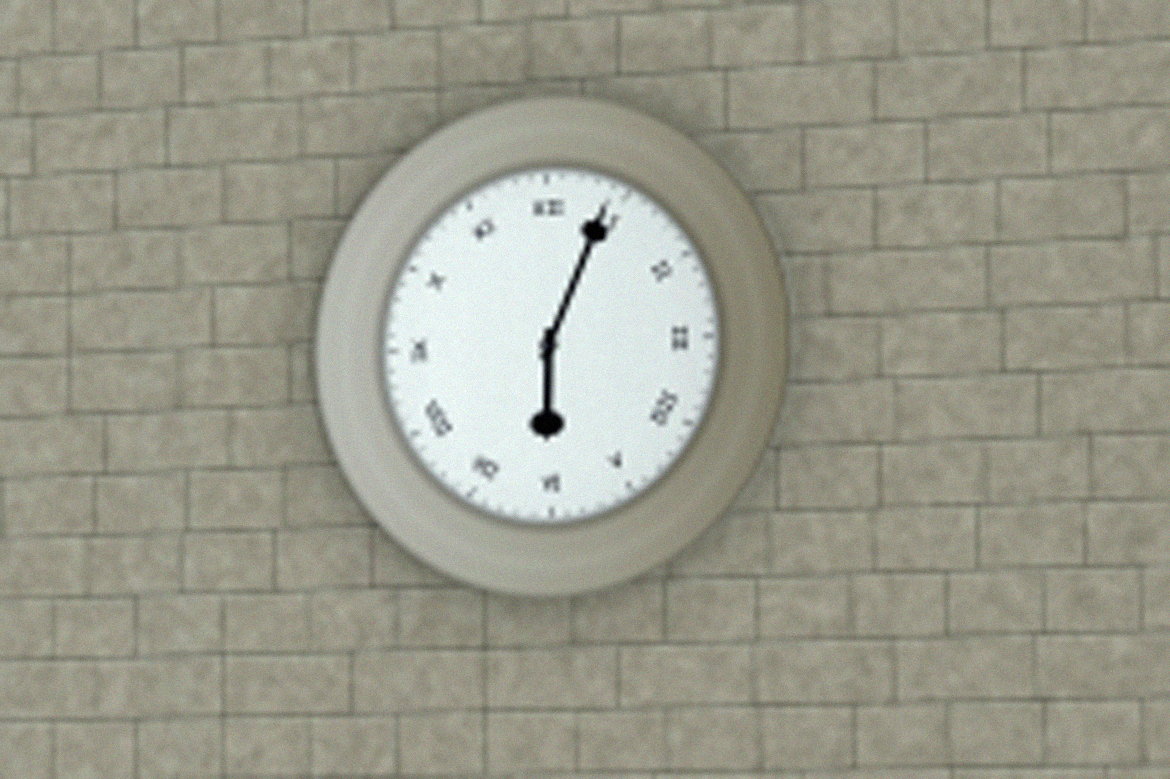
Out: 6h04
